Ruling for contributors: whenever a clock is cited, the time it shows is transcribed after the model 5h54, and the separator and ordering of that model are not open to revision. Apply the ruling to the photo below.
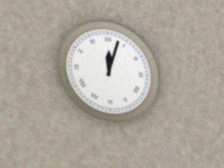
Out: 12h03
